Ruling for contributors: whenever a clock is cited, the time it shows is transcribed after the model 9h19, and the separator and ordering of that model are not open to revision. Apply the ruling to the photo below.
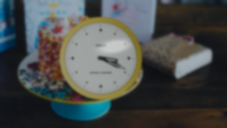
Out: 3h19
